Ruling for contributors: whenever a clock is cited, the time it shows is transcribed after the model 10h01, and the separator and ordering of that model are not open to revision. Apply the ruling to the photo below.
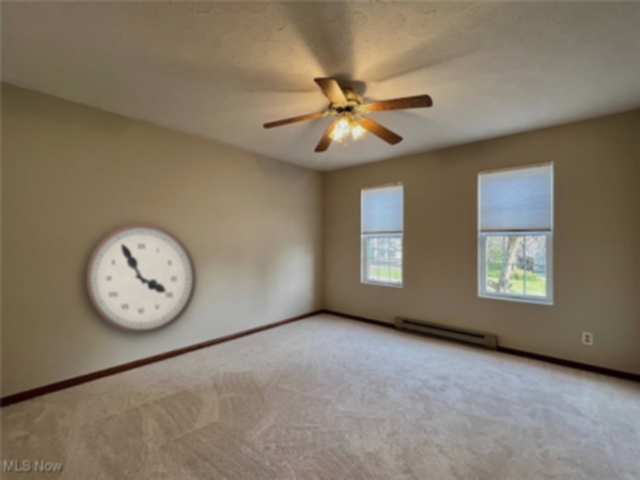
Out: 3h55
